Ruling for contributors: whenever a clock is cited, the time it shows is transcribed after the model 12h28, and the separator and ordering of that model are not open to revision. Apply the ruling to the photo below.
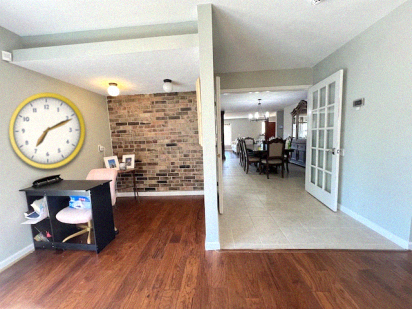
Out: 7h11
